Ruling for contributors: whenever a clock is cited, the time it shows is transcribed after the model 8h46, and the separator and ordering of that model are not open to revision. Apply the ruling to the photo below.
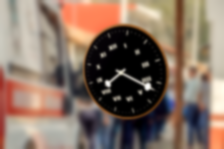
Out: 8h22
